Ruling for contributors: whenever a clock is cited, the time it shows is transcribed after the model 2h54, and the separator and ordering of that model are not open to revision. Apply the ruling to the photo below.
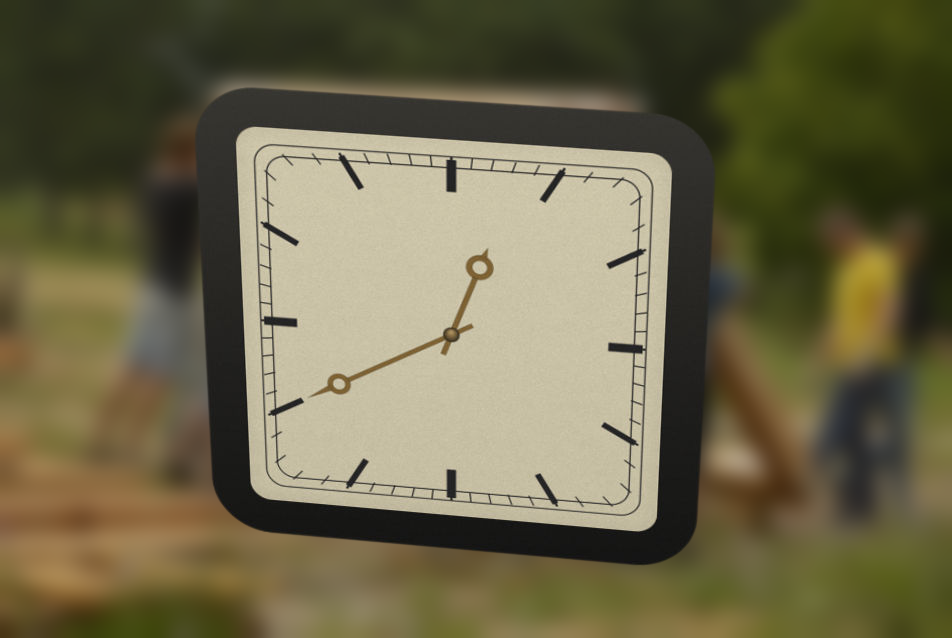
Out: 12h40
